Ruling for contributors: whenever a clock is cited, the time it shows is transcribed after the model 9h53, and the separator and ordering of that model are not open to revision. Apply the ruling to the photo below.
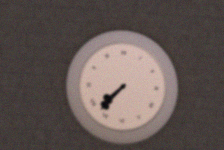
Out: 7h37
